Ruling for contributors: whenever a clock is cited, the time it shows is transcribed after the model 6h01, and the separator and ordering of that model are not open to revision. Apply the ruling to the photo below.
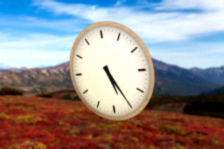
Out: 5h25
